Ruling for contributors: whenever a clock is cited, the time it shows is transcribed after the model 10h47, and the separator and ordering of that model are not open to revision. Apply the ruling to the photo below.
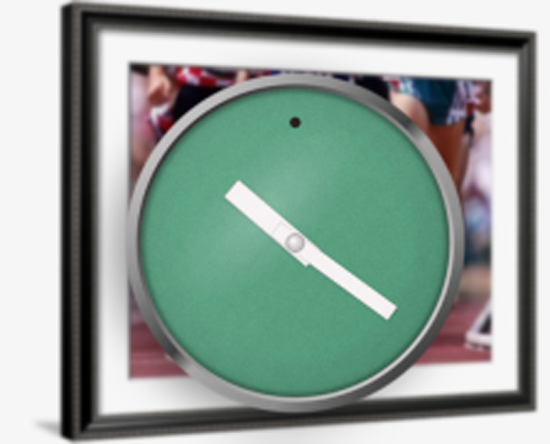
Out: 10h21
